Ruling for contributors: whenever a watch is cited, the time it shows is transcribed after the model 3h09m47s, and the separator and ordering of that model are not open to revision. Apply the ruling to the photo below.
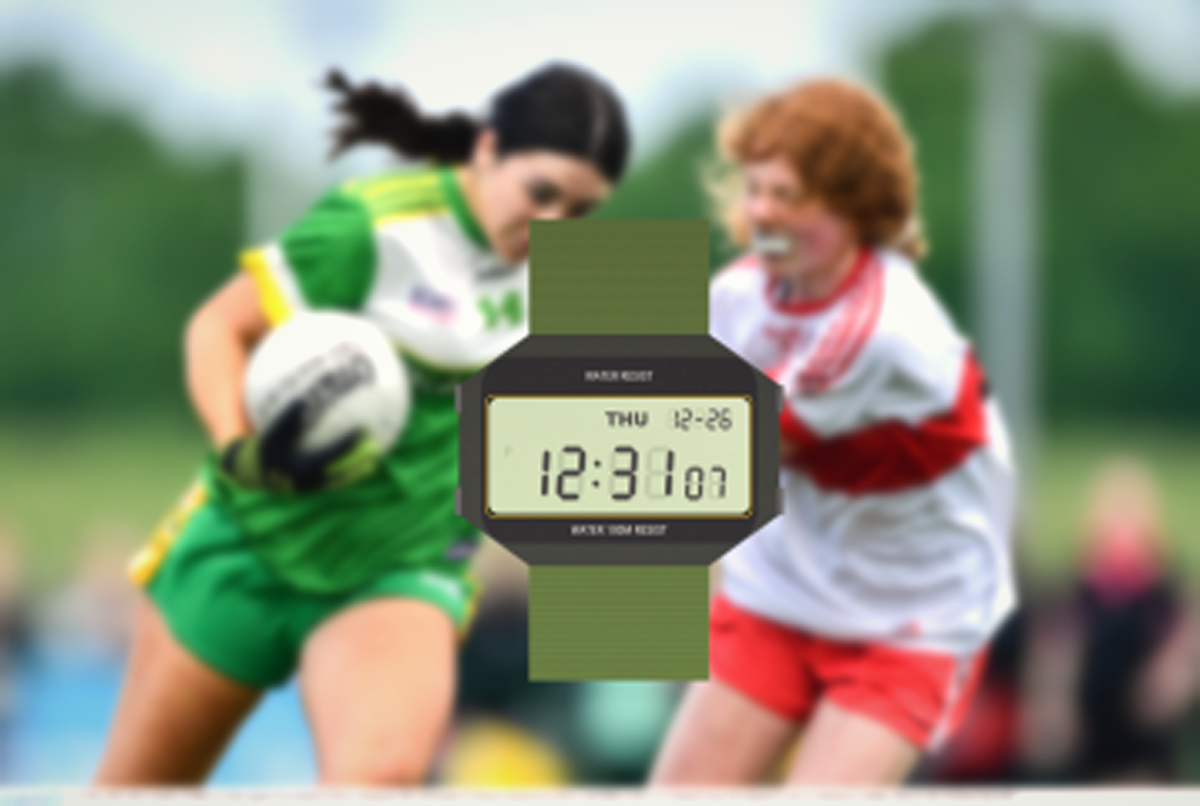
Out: 12h31m07s
